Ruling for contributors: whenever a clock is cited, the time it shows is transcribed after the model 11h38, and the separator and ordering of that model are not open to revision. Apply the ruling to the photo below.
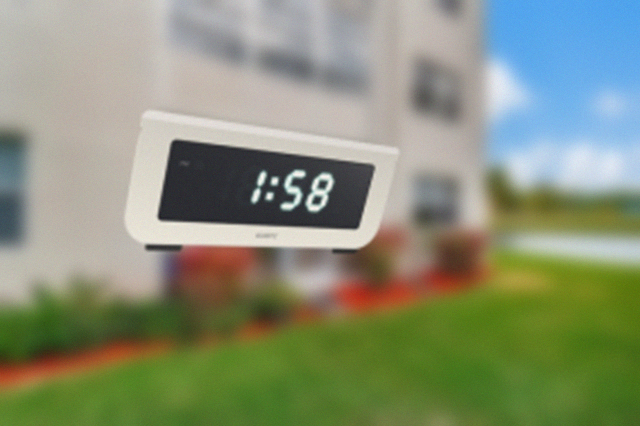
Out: 1h58
